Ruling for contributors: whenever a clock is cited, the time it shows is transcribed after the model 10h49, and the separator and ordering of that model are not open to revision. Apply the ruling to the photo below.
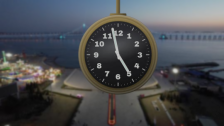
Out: 4h58
